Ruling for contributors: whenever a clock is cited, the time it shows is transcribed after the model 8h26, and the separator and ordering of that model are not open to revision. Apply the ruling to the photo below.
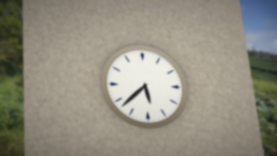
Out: 5h38
